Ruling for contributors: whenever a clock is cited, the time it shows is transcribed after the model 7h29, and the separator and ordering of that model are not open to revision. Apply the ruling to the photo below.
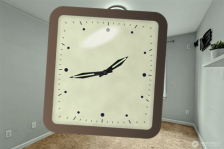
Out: 1h43
